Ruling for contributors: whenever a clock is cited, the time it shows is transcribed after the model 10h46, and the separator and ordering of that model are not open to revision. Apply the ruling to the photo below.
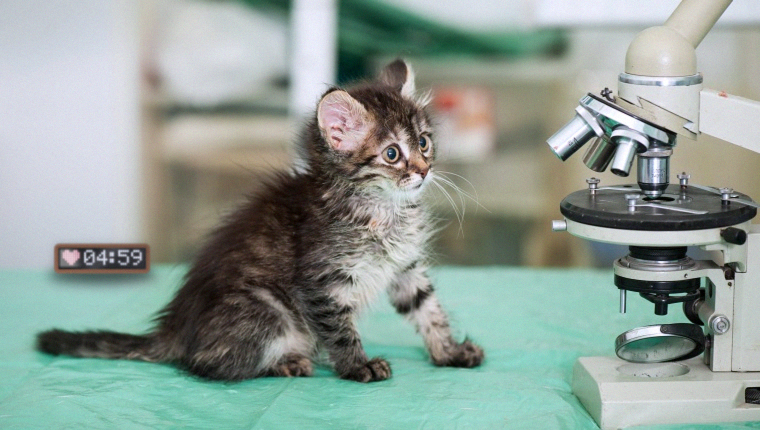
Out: 4h59
